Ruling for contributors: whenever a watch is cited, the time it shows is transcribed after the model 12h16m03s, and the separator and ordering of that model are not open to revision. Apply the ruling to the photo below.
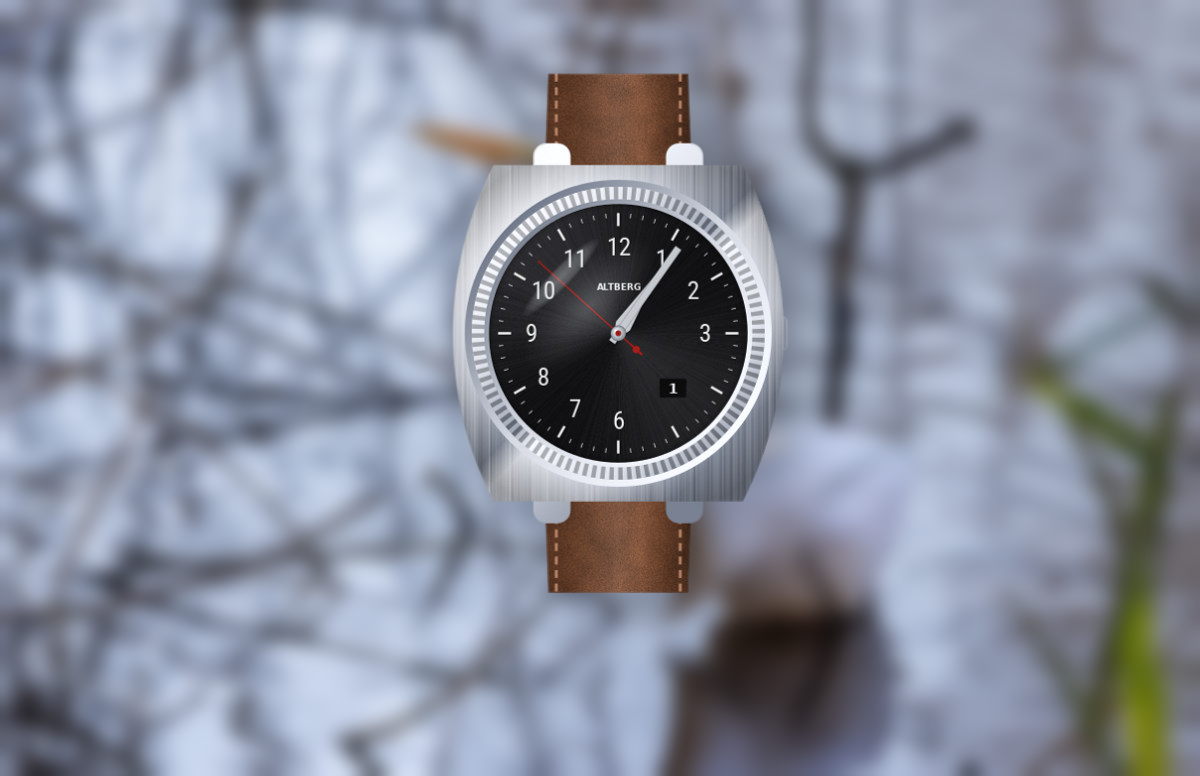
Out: 1h05m52s
